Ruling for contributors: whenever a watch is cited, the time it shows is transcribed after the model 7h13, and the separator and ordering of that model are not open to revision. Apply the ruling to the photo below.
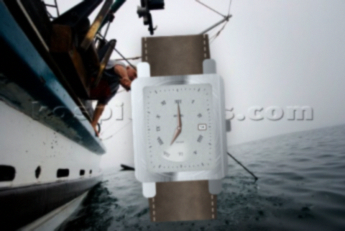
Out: 7h00
